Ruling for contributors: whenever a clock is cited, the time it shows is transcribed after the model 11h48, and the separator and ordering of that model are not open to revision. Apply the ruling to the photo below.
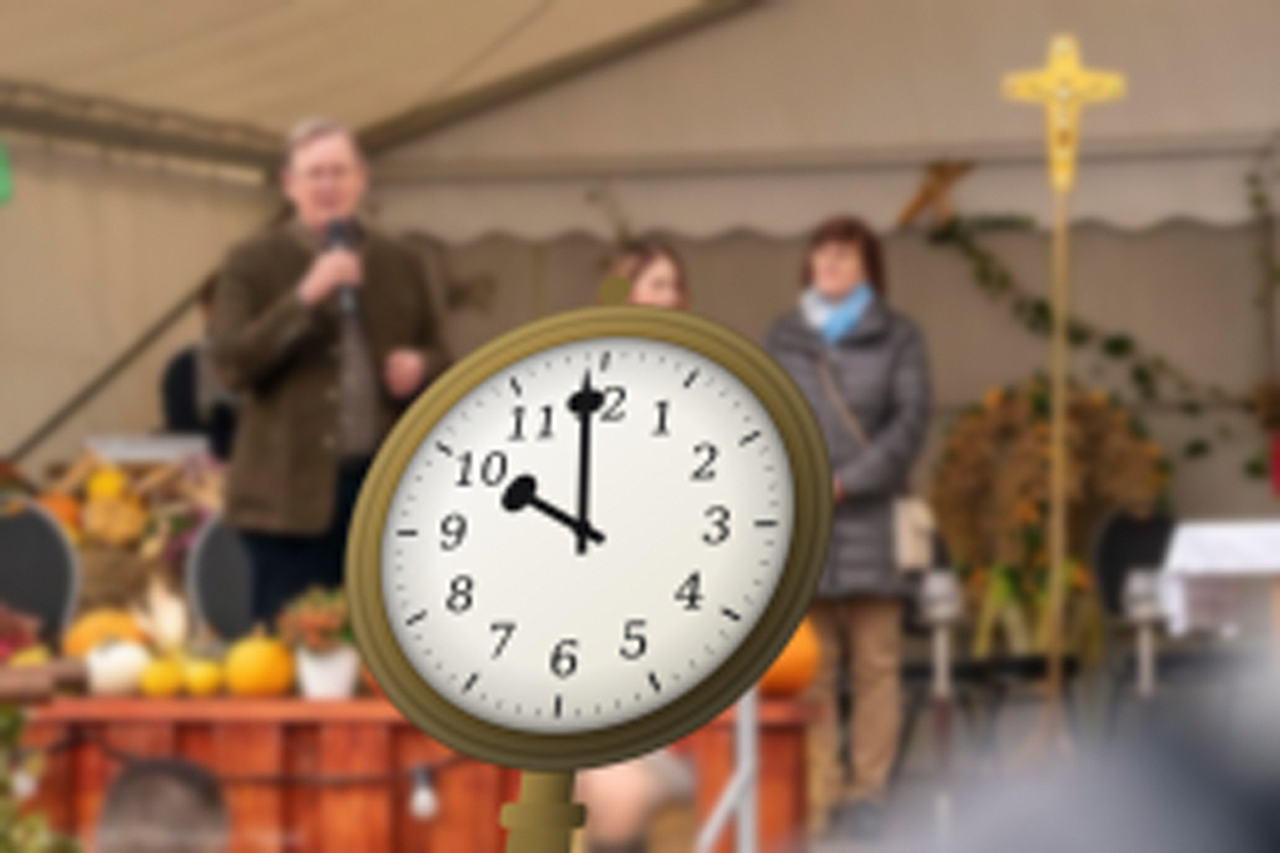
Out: 9h59
